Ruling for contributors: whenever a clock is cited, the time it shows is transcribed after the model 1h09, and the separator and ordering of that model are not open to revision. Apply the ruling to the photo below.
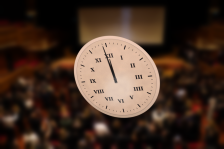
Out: 11h59
